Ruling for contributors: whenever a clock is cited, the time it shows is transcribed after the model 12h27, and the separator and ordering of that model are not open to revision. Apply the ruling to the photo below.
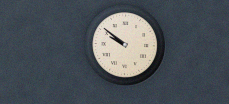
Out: 9h51
